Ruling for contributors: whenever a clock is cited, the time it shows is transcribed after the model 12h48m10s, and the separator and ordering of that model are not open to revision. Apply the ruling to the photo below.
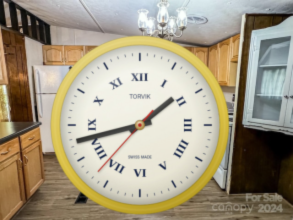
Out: 1h42m37s
